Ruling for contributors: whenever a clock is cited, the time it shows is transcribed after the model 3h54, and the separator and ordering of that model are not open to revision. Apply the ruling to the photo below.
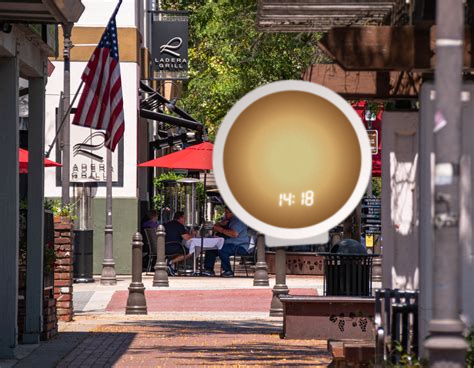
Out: 14h18
